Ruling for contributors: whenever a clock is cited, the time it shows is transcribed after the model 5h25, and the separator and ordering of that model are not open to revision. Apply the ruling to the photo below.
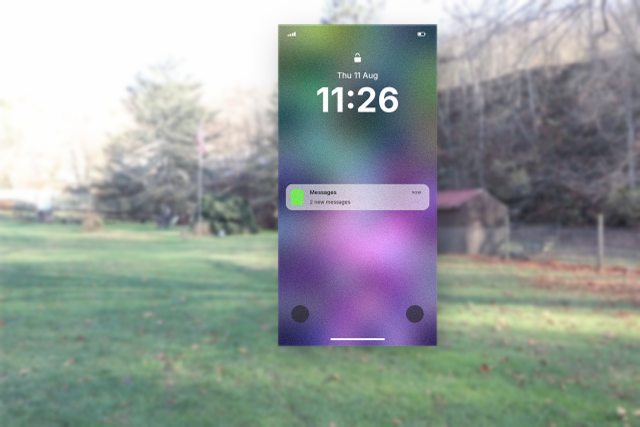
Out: 11h26
